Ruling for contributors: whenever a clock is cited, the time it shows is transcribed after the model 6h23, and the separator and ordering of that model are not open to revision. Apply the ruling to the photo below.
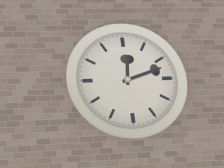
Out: 12h12
